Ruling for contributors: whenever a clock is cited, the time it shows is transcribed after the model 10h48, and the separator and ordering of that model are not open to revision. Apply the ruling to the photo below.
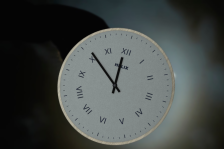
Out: 11h51
